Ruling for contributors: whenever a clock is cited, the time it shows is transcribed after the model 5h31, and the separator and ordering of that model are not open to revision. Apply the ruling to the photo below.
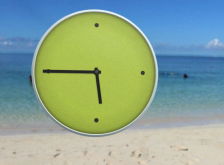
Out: 5h45
